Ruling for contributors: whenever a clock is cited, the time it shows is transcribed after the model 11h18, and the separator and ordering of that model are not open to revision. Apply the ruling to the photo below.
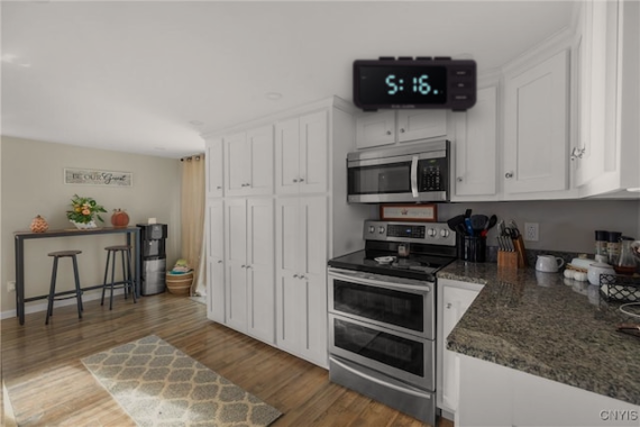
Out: 5h16
